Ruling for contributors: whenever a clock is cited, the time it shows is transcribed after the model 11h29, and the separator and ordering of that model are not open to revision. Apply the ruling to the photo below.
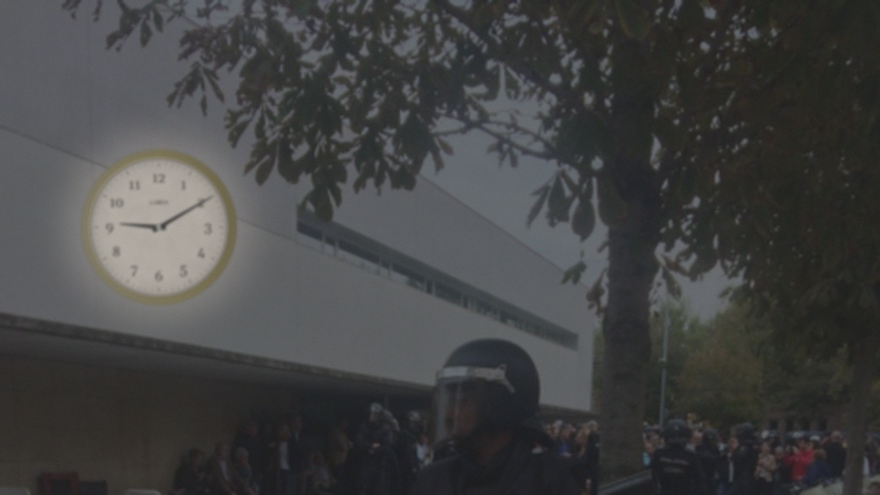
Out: 9h10
